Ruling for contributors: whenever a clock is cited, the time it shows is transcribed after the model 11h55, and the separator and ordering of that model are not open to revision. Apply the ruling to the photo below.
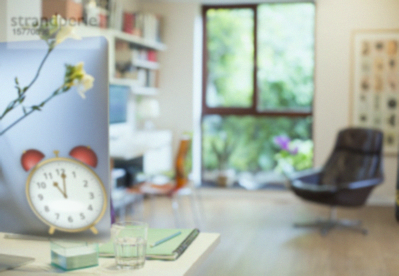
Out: 11h01
